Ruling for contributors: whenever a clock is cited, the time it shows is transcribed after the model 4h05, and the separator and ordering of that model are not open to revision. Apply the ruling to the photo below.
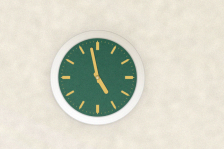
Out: 4h58
